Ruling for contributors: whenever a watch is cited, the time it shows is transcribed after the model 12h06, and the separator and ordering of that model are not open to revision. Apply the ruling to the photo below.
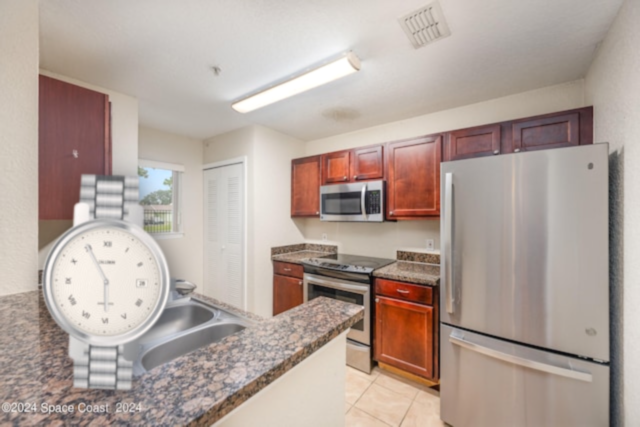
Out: 5h55
